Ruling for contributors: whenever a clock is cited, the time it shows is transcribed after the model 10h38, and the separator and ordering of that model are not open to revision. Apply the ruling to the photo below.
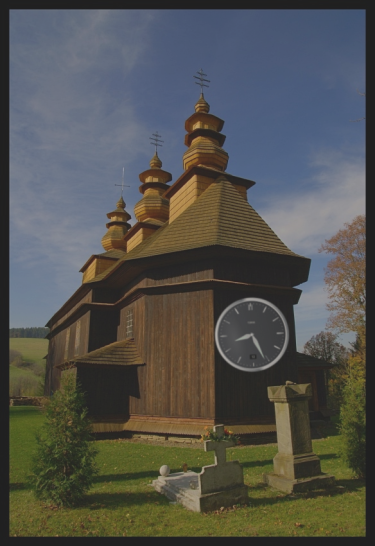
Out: 8h26
